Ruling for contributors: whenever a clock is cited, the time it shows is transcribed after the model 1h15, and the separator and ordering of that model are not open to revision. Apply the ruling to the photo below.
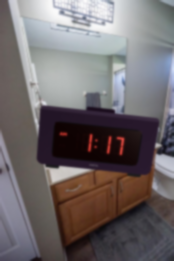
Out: 1h17
